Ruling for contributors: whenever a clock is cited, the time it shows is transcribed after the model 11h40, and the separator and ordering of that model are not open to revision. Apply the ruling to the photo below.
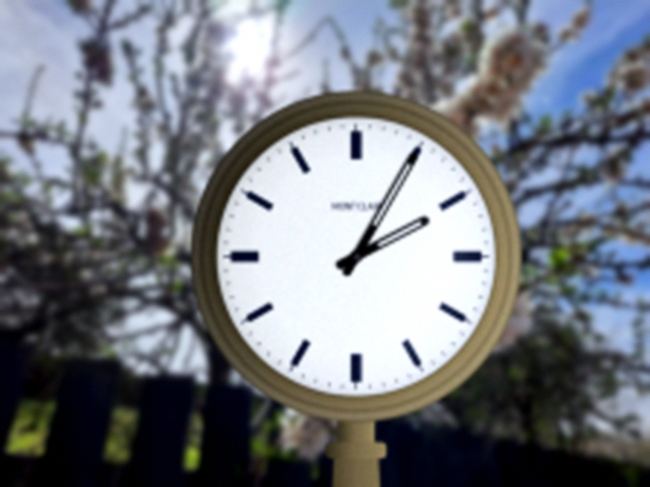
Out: 2h05
